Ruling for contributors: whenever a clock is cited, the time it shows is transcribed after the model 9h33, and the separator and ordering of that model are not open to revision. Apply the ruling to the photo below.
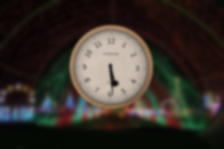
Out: 5h29
